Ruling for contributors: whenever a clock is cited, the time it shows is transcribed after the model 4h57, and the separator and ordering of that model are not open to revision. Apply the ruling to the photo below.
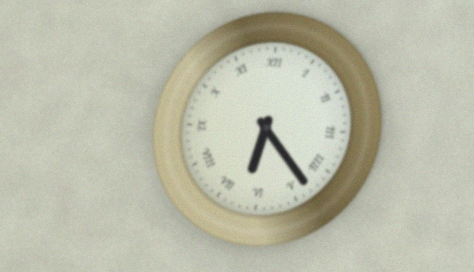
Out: 6h23
